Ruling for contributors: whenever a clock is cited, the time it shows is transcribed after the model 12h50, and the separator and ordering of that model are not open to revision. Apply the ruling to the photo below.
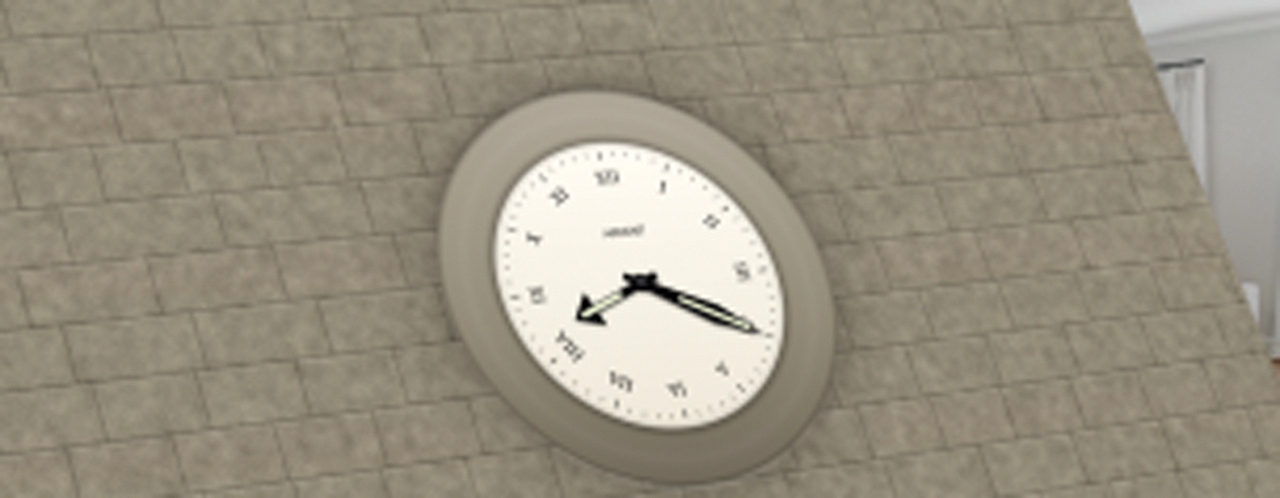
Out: 8h20
